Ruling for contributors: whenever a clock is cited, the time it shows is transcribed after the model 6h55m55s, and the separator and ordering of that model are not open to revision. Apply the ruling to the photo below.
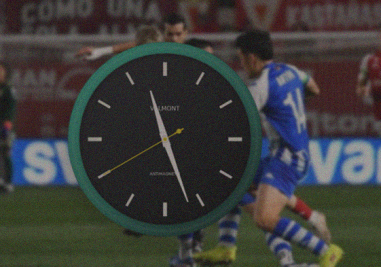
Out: 11h26m40s
